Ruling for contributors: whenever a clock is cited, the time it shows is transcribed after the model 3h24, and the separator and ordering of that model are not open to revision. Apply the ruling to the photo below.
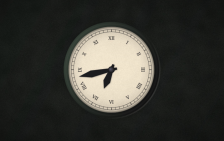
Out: 6h43
